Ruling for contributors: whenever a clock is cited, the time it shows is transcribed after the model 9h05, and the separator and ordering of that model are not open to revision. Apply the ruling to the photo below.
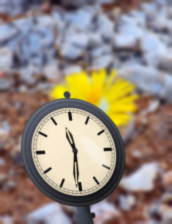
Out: 11h31
